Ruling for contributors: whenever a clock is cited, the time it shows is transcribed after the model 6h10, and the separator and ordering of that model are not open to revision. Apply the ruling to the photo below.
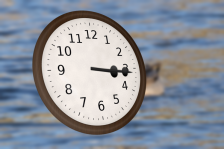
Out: 3h16
